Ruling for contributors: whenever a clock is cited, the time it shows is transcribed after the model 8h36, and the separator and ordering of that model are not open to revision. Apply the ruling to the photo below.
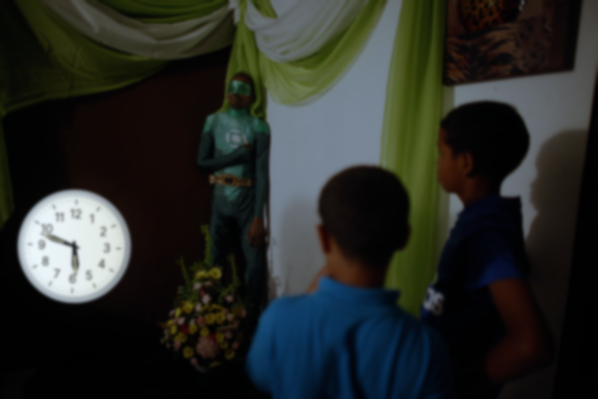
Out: 5h48
